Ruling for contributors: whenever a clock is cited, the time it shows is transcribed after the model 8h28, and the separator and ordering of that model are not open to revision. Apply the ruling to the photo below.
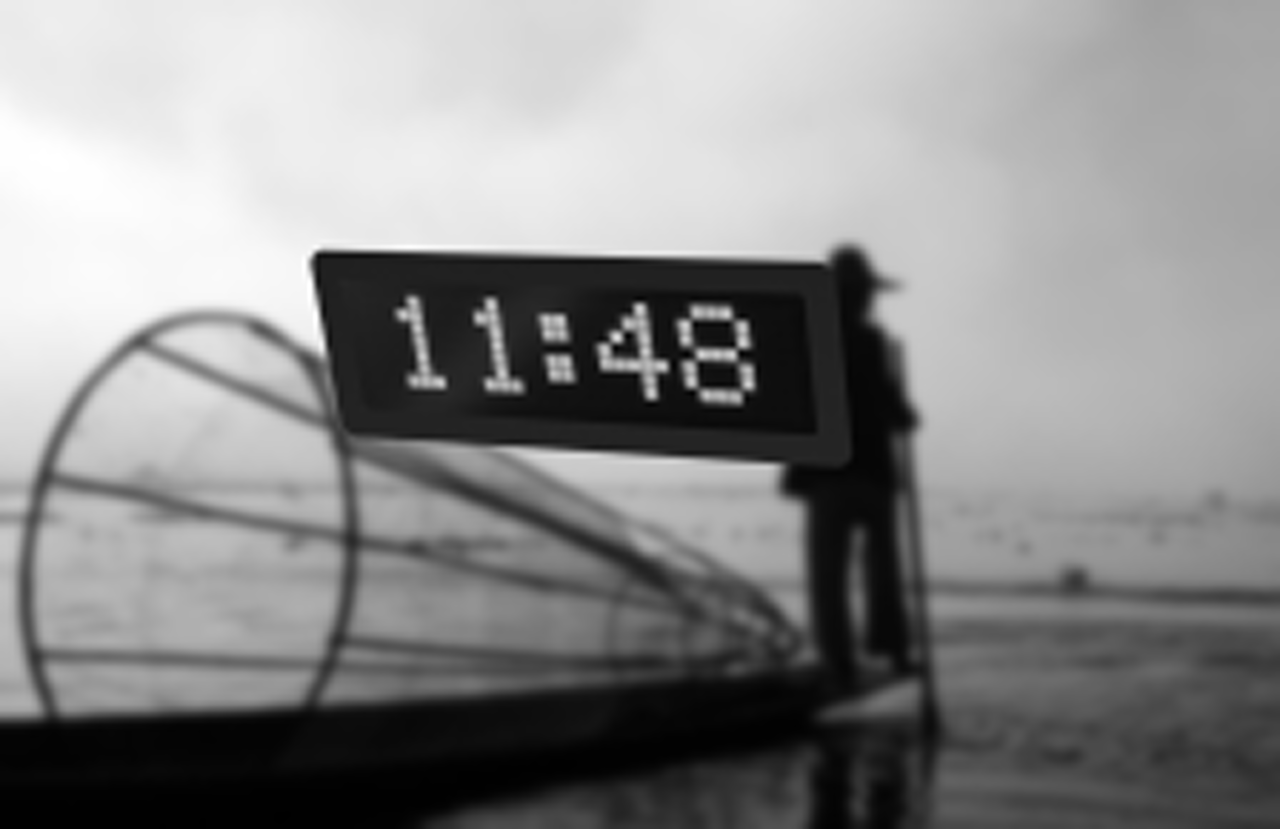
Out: 11h48
